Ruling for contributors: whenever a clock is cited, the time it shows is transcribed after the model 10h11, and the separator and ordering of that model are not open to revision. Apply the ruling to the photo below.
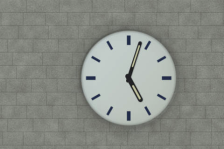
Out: 5h03
